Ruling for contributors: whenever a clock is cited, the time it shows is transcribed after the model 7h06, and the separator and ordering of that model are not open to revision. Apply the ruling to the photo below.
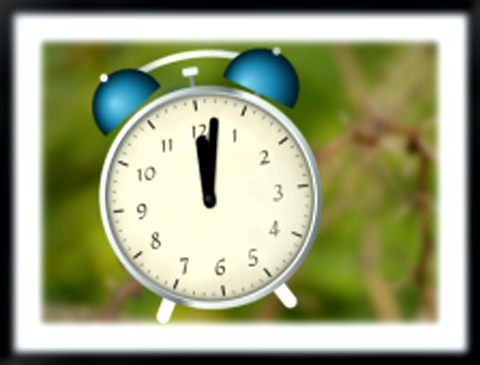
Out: 12h02
